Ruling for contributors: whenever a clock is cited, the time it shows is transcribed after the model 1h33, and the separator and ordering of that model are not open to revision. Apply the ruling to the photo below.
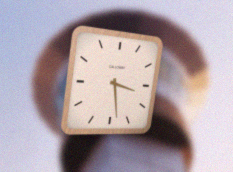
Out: 3h28
